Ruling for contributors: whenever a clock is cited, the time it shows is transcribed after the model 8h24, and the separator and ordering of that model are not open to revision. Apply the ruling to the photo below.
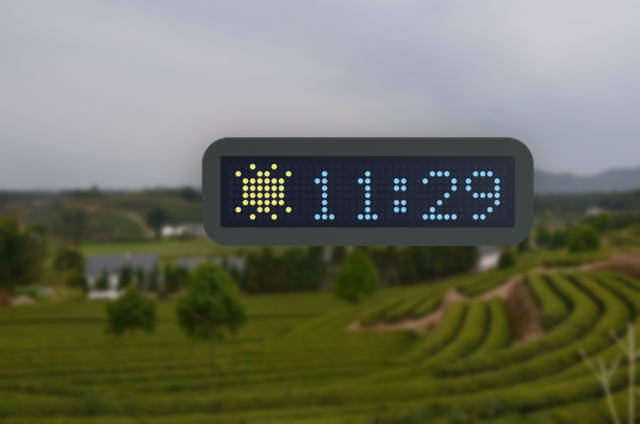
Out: 11h29
